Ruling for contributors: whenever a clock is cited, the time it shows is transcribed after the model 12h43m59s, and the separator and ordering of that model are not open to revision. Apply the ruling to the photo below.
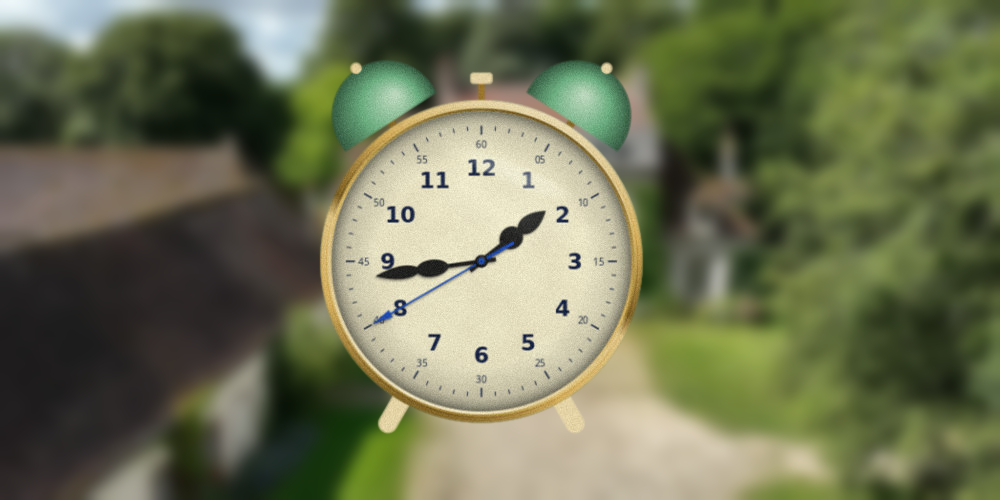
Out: 1h43m40s
